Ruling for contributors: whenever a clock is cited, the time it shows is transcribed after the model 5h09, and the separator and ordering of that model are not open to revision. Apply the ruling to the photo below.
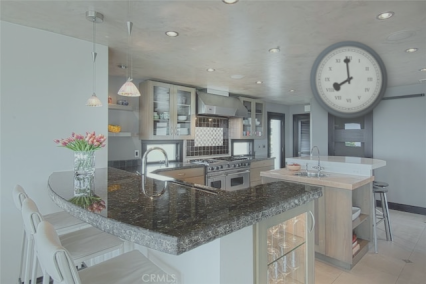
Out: 7h59
